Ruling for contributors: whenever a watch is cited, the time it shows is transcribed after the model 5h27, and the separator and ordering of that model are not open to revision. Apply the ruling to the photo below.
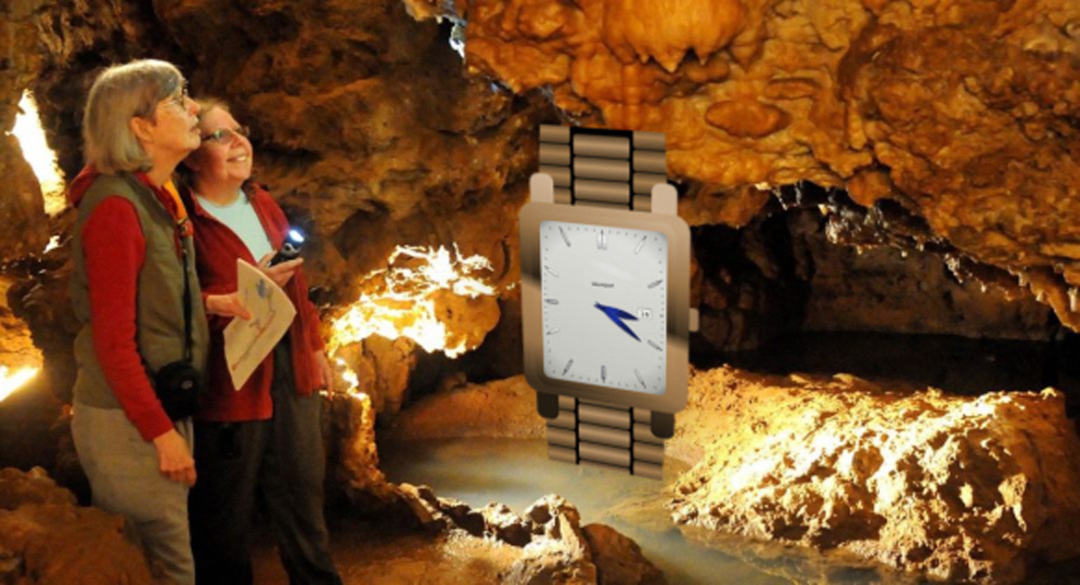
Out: 3h21
